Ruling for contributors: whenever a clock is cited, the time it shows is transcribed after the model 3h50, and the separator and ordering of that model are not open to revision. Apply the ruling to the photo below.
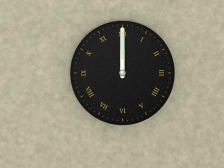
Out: 12h00
